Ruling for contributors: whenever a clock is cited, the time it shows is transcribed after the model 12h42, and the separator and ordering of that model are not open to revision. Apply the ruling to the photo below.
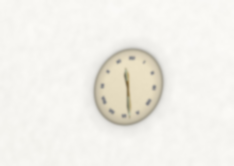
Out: 11h28
